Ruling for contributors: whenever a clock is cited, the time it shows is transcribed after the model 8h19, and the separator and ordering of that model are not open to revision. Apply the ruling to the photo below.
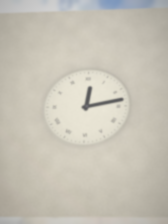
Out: 12h13
